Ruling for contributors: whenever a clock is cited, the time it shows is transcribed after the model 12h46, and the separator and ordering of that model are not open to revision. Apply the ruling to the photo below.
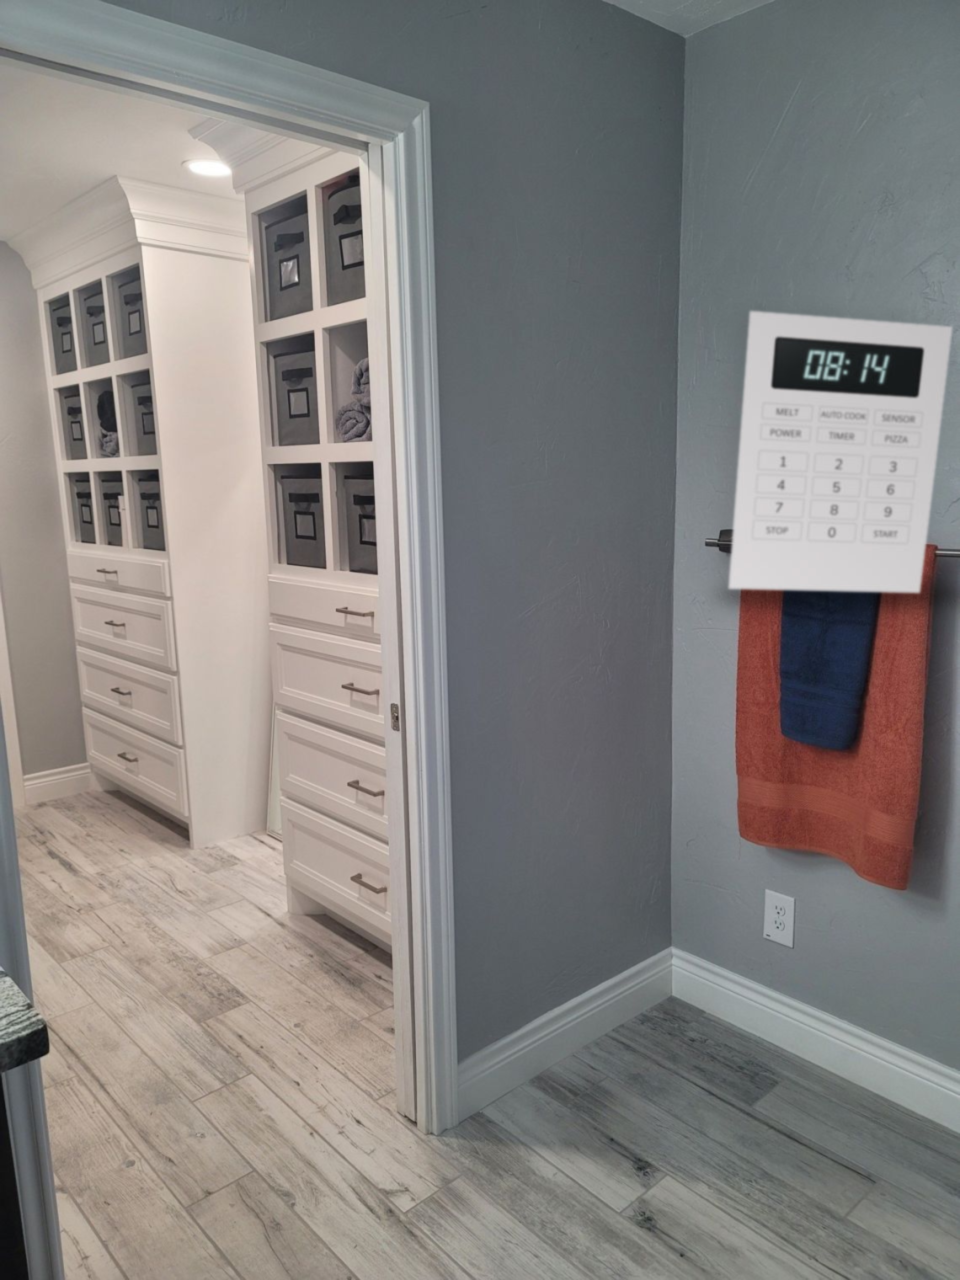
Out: 8h14
